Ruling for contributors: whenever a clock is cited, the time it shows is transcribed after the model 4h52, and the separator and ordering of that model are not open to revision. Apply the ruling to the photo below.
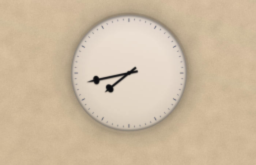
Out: 7h43
